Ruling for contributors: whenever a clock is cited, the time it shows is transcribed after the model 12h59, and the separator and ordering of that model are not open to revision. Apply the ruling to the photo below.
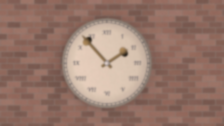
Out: 1h53
